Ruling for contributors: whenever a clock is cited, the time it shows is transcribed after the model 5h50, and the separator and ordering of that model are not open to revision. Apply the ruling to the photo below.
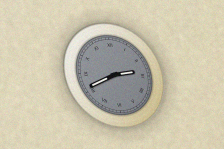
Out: 2h41
